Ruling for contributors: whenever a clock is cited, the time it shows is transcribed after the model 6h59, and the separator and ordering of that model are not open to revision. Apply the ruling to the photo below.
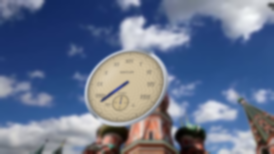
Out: 7h38
